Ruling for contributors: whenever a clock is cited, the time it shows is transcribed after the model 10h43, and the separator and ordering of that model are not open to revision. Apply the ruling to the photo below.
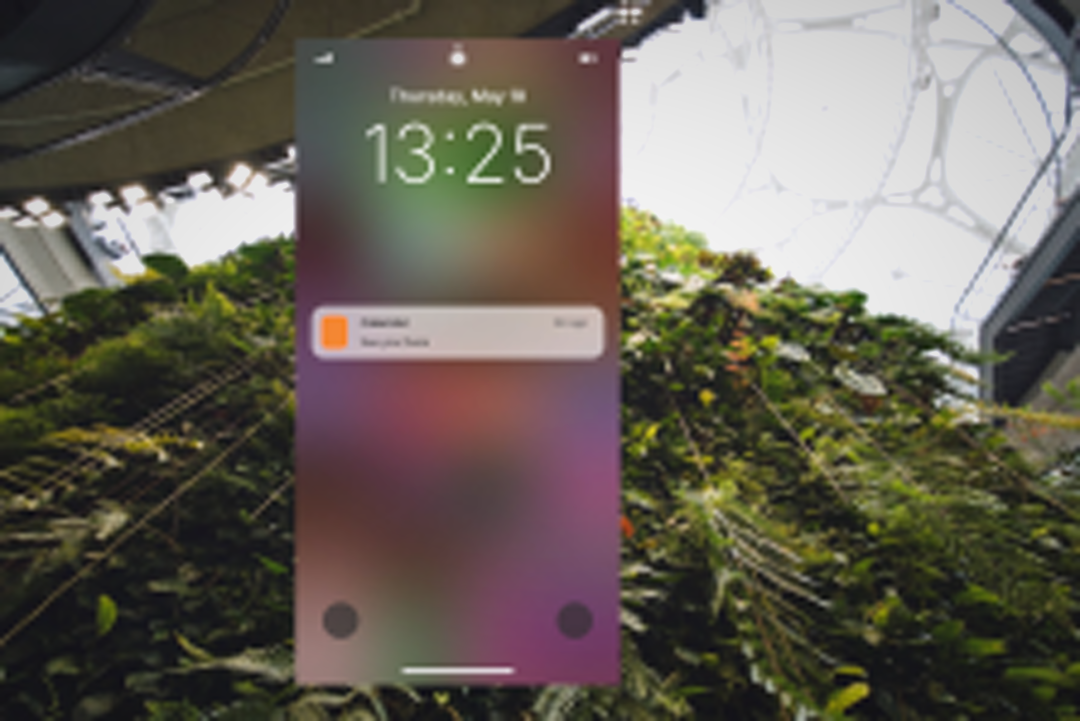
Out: 13h25
